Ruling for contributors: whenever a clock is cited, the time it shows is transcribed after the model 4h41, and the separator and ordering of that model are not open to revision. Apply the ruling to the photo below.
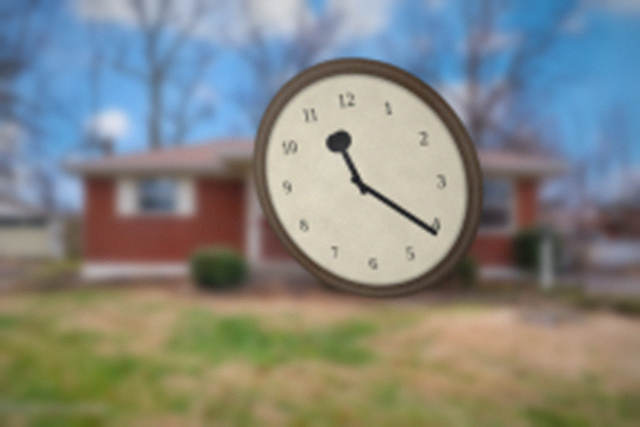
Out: 11h21
